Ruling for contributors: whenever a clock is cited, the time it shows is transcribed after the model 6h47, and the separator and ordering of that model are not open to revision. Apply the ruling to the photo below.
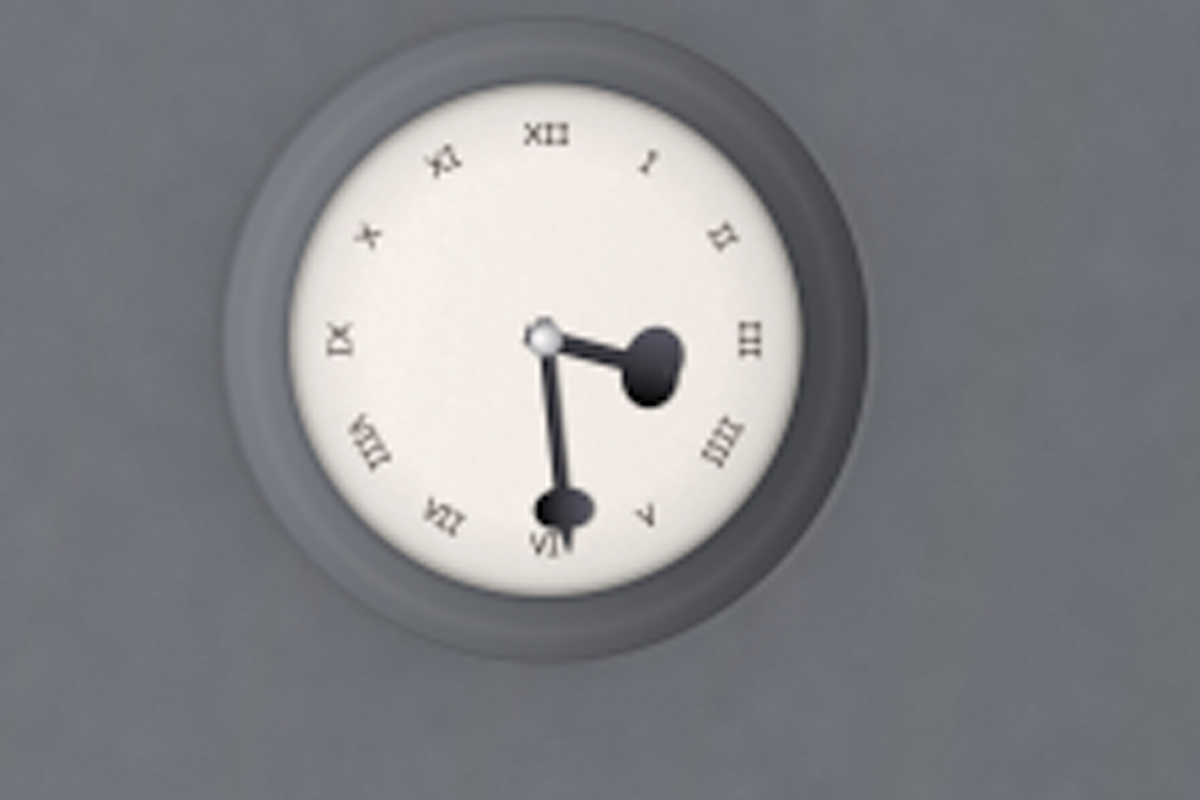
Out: 3h29
